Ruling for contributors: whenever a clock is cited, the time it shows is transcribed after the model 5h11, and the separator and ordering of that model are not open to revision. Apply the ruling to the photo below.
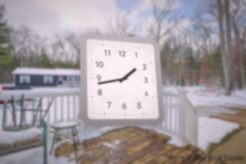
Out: 1h43
